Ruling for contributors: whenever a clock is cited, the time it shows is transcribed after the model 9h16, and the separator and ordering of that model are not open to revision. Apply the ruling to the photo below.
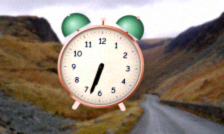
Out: 6h33
